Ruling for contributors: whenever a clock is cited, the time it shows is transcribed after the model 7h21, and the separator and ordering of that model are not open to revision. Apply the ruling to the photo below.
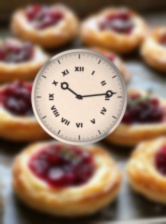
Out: 10h14
